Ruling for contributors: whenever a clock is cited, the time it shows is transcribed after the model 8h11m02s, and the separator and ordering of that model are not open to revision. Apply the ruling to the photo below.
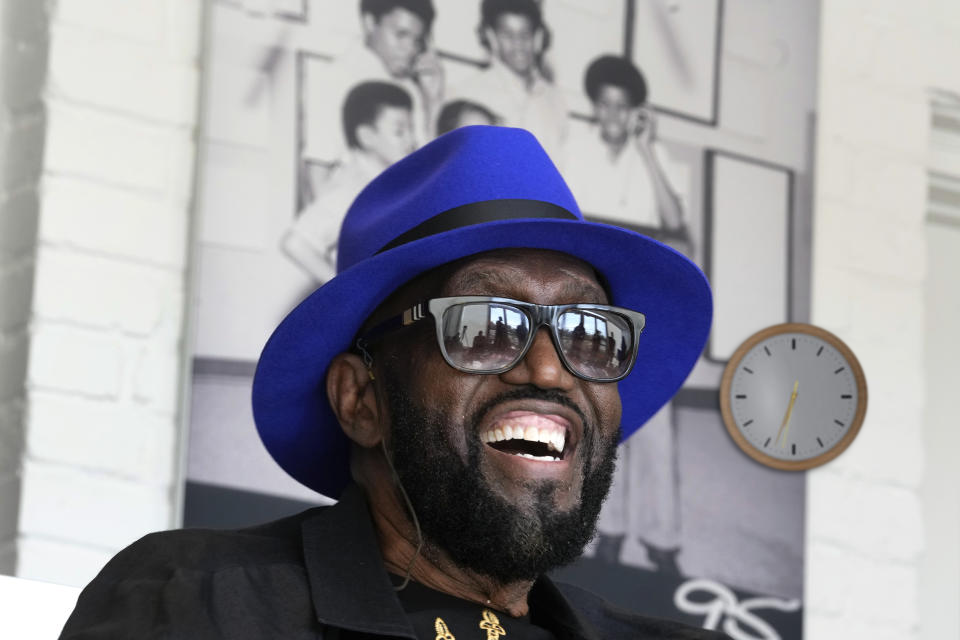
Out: 6h33m32s
